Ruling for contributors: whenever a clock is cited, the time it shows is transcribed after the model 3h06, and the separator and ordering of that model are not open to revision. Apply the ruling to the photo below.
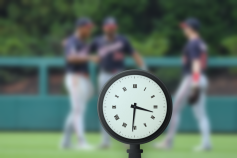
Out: 3h31
